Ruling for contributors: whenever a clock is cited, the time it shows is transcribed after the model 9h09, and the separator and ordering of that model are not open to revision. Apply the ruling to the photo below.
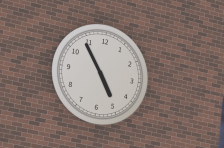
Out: 4h54
